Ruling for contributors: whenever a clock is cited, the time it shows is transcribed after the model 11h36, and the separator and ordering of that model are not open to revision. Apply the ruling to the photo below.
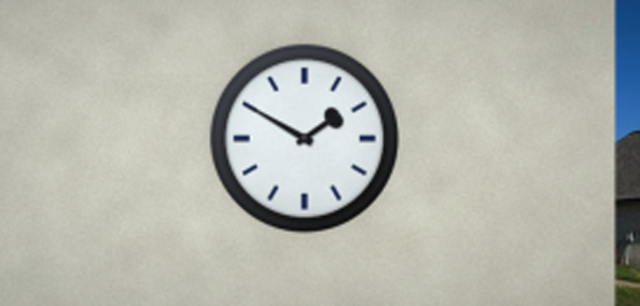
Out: 1h50
